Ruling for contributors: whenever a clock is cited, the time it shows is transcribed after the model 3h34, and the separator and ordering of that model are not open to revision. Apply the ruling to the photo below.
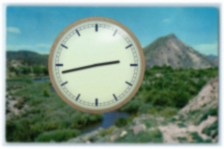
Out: 2h43
